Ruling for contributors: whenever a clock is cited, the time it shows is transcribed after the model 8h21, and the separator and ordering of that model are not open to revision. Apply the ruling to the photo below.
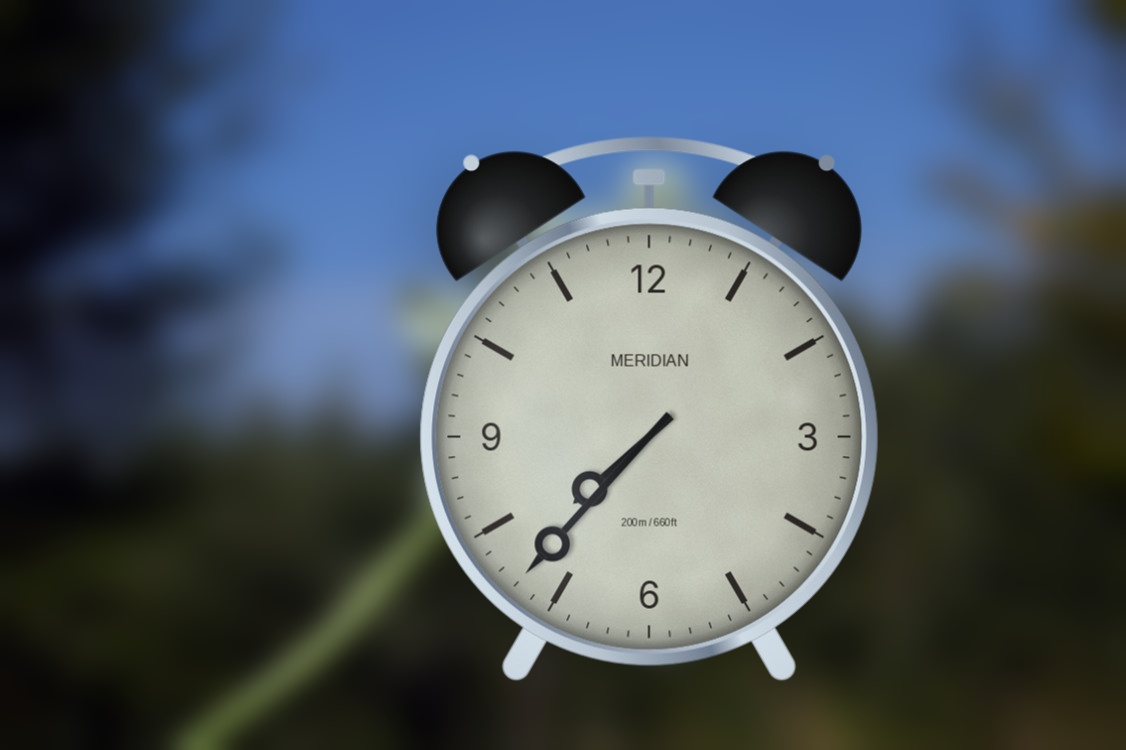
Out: 7h37
